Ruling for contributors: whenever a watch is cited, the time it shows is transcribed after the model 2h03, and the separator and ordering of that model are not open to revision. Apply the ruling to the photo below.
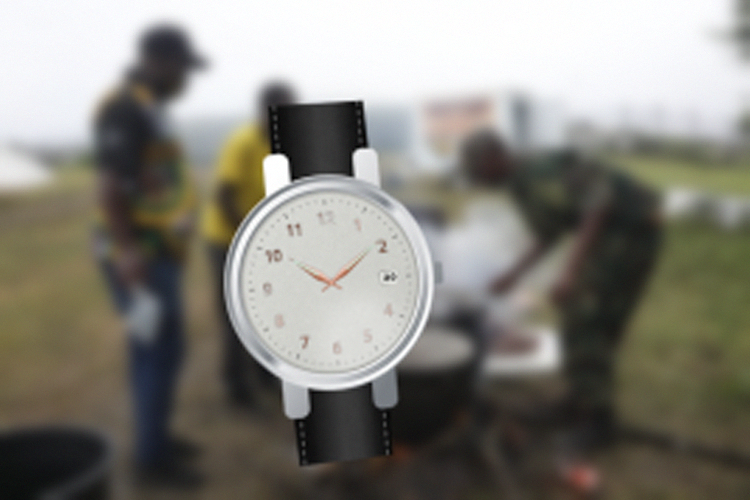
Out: 10h09
